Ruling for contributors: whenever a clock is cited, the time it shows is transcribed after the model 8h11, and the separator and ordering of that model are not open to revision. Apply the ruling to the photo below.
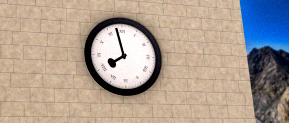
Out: 7h58
